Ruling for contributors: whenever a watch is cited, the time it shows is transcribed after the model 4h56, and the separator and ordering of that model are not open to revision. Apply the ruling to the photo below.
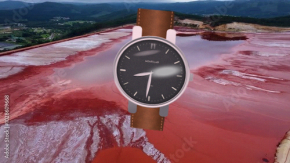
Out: 8h31
